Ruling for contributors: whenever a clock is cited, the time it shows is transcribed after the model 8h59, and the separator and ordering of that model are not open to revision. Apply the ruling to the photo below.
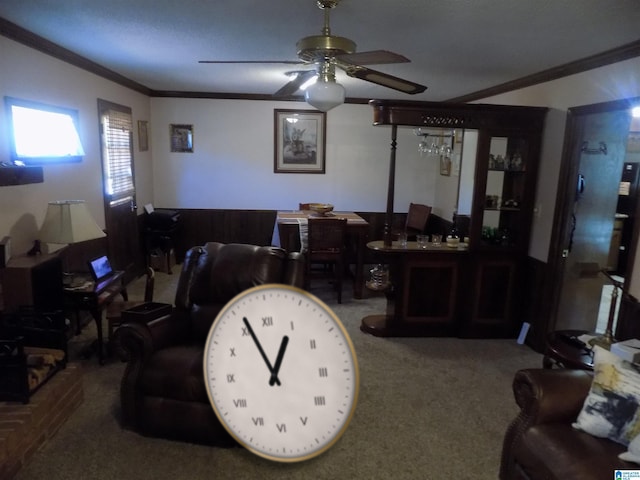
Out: 12h56
